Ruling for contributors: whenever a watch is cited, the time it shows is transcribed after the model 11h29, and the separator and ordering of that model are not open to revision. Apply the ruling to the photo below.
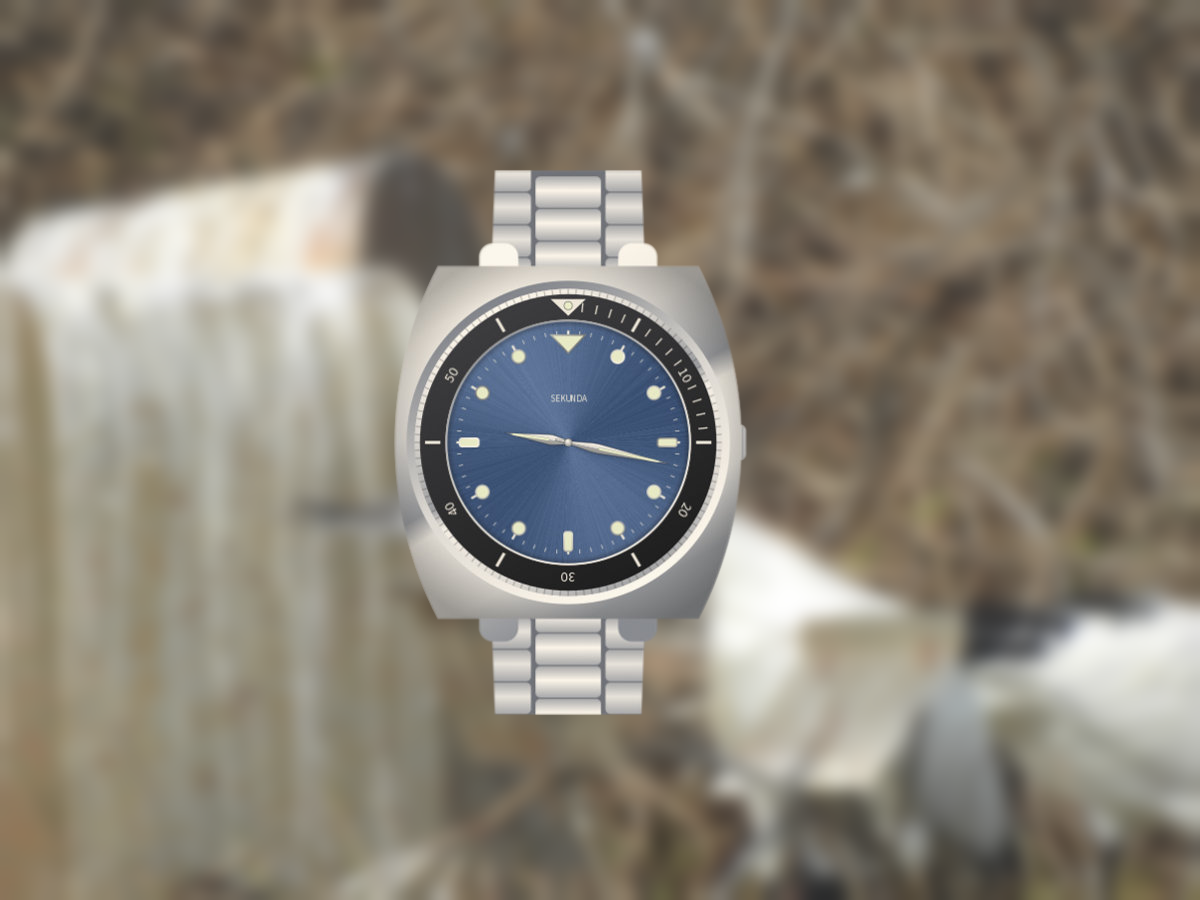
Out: 9h17
